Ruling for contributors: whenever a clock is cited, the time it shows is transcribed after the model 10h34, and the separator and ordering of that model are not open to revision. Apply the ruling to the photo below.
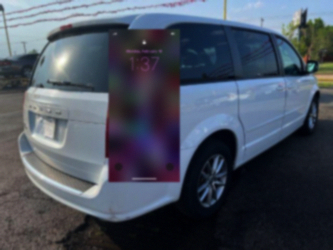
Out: 1h37
